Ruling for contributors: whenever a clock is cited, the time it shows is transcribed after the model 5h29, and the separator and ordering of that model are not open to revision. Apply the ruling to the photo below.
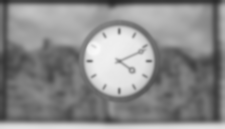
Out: 4h11
